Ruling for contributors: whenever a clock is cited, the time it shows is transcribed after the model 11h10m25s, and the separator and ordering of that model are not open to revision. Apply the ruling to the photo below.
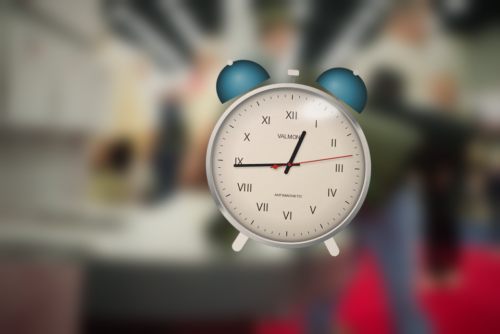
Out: 12h44m13s
